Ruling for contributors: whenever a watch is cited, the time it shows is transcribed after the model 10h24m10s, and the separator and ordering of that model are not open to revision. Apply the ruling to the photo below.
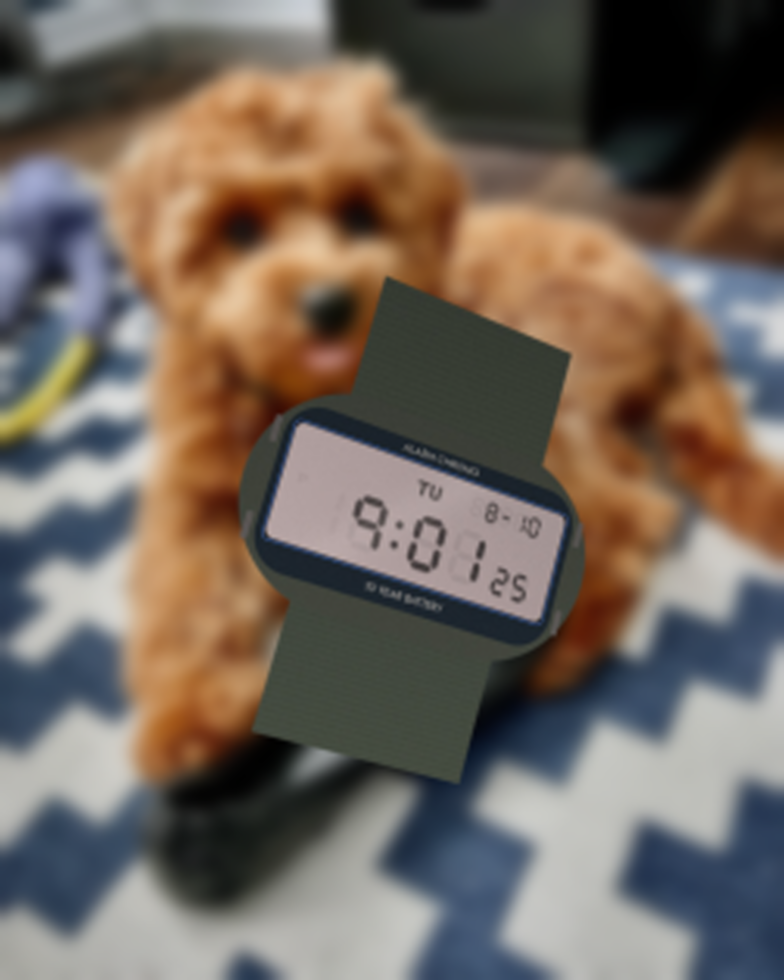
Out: 9h01m25s
